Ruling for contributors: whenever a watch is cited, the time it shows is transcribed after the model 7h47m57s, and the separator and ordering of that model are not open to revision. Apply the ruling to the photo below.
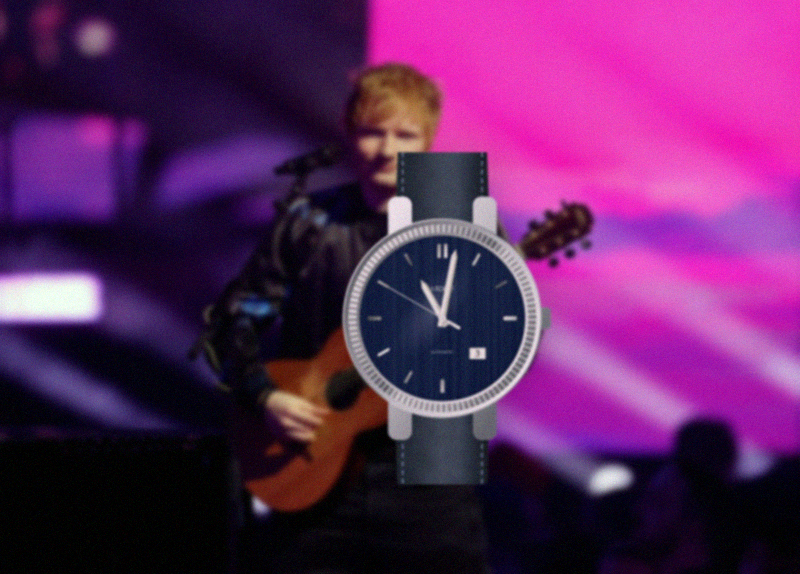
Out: 11h01m50s
